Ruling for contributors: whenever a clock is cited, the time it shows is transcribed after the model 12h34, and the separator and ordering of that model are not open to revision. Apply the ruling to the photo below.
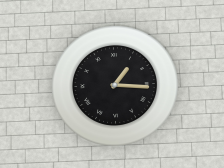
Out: 1h16
